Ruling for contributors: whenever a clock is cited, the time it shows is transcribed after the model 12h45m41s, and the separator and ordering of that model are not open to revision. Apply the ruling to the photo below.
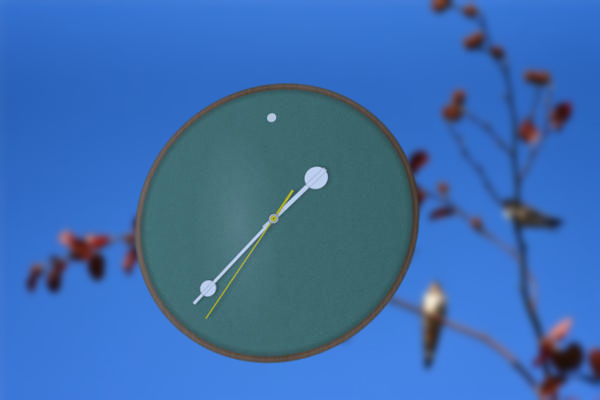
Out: 1h37m36s
